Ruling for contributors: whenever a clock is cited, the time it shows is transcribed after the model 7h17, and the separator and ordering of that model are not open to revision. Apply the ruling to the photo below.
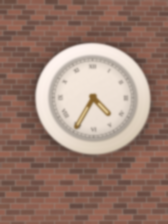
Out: 4h35
